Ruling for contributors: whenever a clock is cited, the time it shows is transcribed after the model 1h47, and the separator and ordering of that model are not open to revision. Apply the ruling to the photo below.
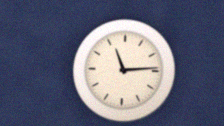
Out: 11h14
